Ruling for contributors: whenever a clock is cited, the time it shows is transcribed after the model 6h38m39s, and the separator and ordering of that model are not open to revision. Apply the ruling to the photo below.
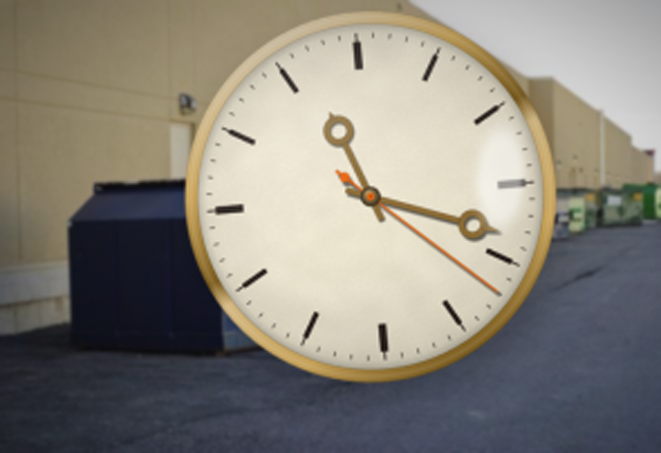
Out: 11h18m22s
